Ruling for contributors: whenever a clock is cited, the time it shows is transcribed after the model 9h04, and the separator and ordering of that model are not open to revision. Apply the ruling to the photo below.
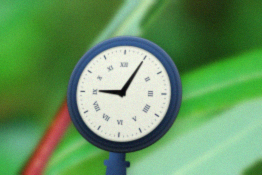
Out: 9h05
